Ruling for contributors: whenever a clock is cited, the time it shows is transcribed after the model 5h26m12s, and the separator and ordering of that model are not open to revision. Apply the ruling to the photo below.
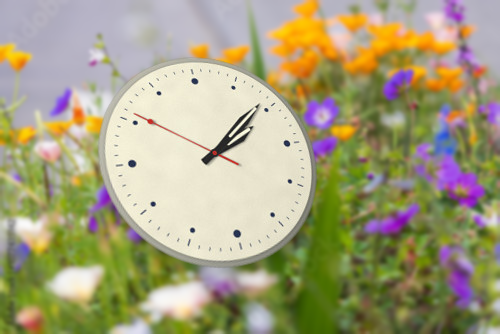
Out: 2h08m51s
